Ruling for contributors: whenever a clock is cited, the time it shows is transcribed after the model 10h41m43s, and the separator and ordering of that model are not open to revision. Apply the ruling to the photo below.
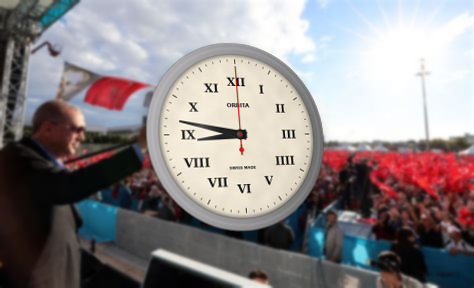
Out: 8h47m00s
